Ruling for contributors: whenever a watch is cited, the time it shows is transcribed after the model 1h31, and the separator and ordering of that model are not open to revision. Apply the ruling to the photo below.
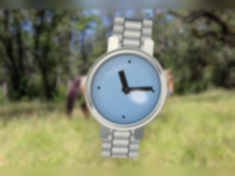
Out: 11h14
